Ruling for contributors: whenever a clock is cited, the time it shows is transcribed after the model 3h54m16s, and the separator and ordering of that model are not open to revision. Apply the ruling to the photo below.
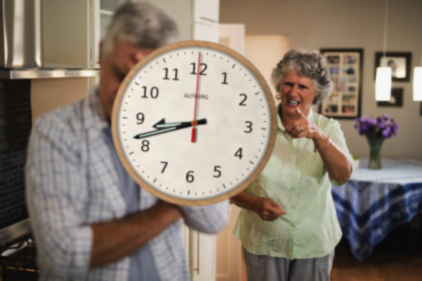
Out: 8h42m00s
